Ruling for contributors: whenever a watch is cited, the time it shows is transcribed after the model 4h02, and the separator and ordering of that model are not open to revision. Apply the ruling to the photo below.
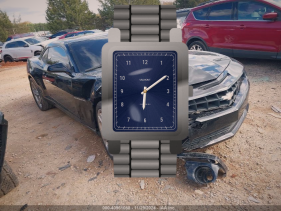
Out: 6h09
